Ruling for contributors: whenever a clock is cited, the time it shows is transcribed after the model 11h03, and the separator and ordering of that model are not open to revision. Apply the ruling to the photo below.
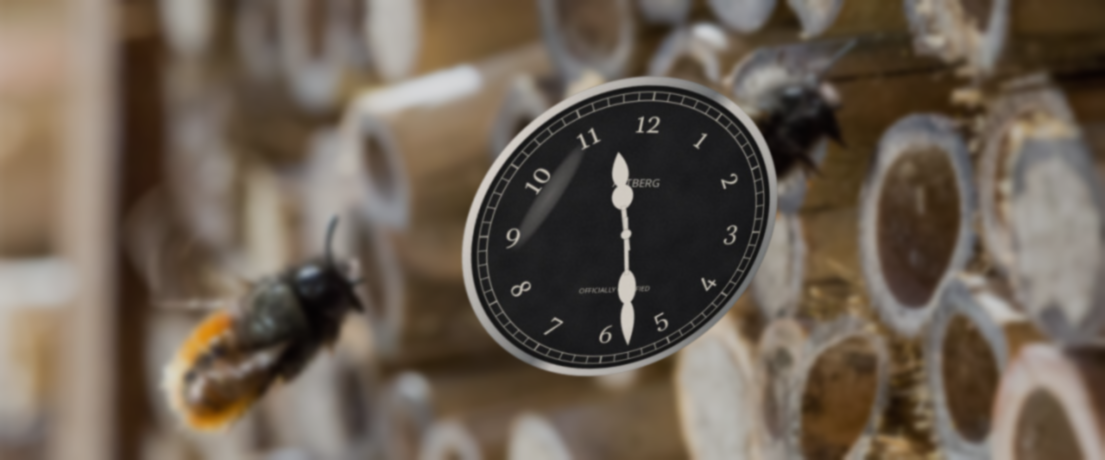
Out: 11h28
